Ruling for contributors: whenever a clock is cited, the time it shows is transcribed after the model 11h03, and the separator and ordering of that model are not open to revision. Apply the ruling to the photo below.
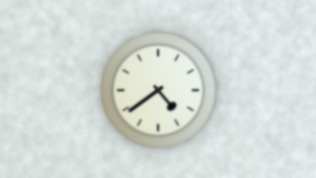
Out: 4h39
